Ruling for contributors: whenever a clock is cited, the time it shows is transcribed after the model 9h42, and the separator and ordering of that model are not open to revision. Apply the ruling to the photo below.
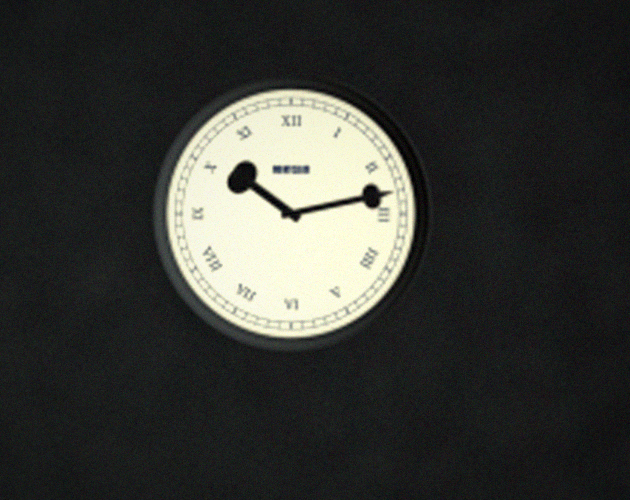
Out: 10h13
